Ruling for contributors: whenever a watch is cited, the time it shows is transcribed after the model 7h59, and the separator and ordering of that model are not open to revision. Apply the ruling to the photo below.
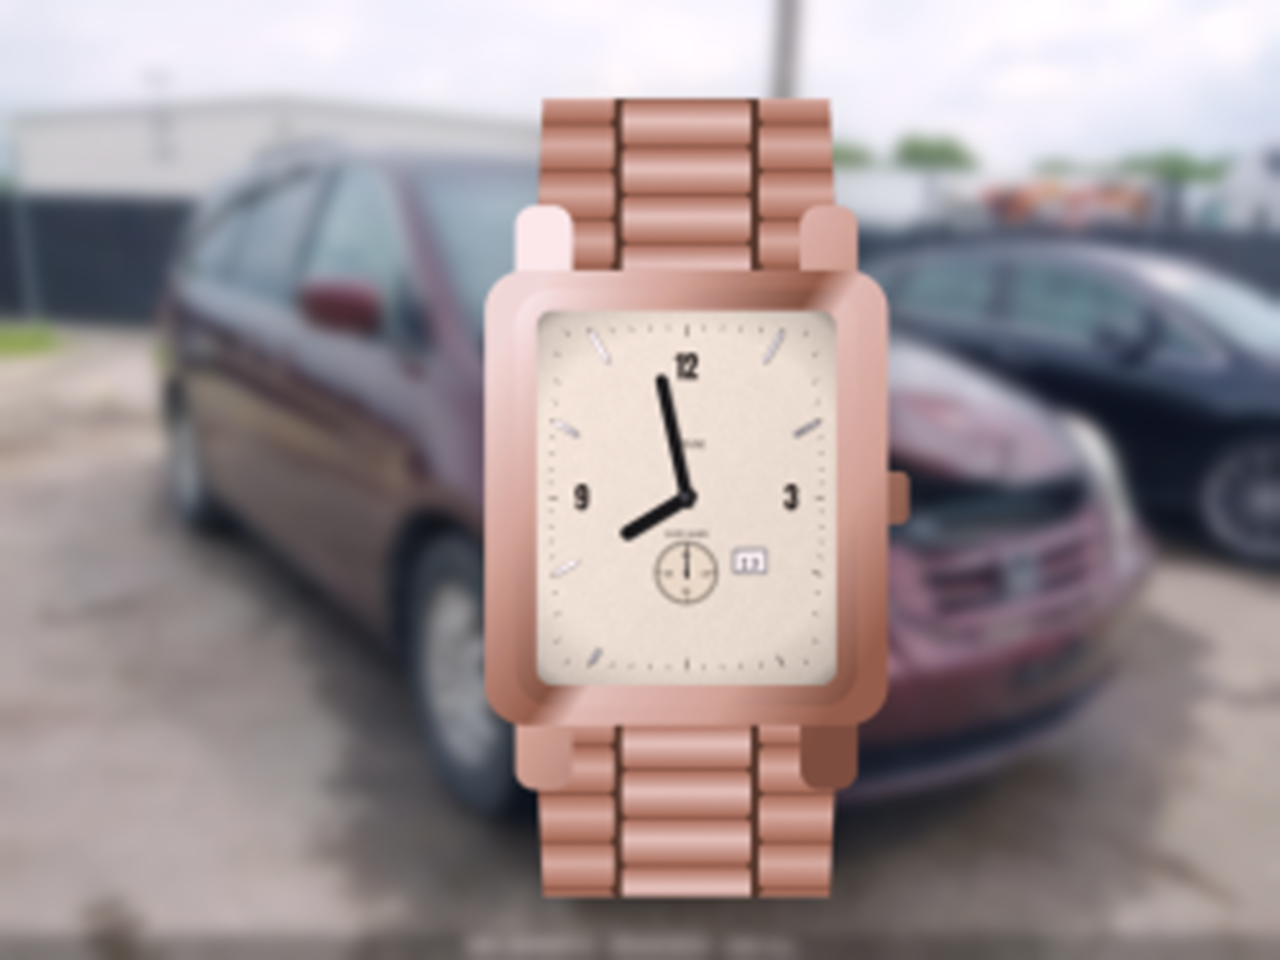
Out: 7h58
